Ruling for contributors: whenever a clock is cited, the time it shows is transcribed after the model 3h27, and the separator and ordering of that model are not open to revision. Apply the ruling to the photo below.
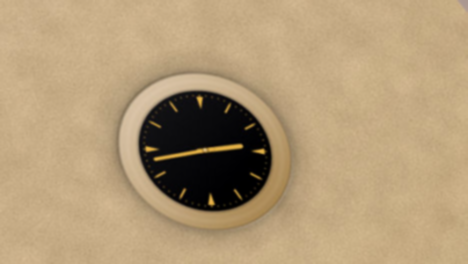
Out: 2h43
